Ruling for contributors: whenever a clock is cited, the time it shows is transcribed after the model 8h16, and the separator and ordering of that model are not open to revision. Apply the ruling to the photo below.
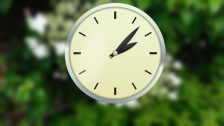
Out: 2h07
